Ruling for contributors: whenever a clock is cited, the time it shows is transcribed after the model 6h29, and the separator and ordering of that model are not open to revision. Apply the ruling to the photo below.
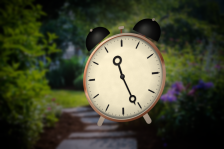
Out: 11h26
